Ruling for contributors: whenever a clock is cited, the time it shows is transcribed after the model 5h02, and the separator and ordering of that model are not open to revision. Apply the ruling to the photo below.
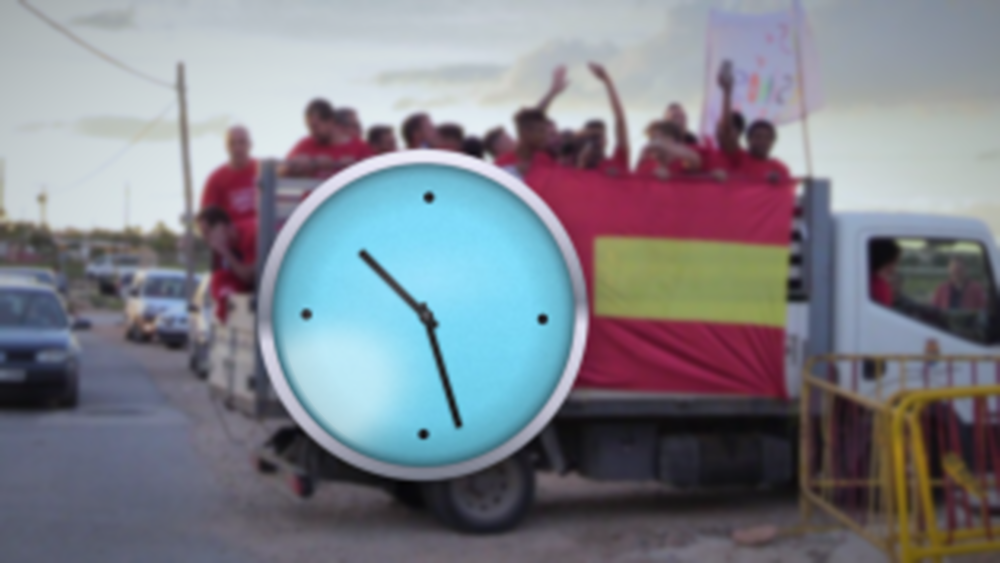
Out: 10h27
